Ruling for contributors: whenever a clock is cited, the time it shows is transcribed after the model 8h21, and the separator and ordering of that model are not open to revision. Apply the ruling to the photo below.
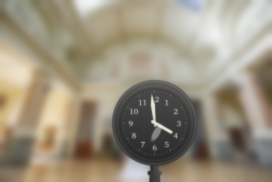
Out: 3h59
